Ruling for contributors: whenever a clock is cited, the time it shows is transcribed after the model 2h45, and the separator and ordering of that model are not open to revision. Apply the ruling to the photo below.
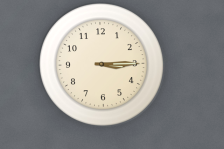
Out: 3h15
